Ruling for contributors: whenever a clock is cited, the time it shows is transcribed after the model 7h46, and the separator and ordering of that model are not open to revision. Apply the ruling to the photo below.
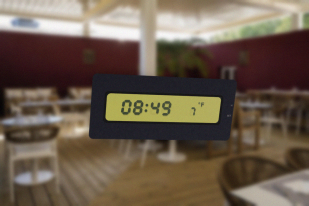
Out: 8h49
